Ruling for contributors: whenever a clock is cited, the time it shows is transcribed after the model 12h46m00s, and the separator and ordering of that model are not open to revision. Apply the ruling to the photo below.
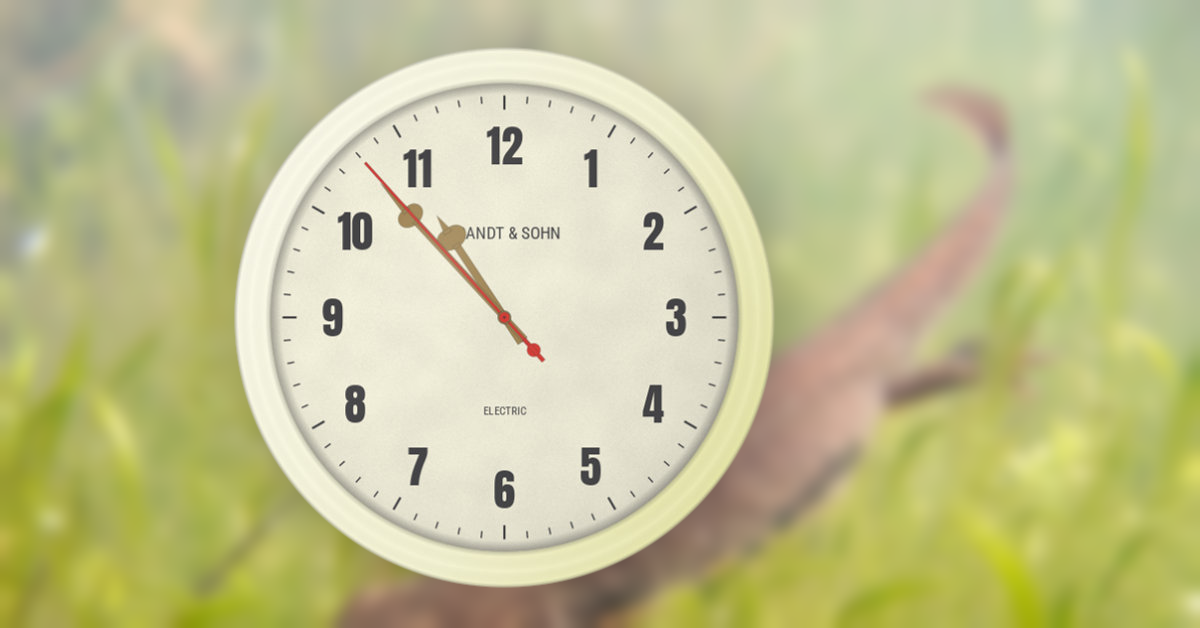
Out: 10h52m53s
